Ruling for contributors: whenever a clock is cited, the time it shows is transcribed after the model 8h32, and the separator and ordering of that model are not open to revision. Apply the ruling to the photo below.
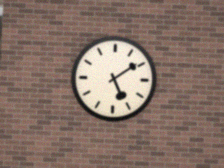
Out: 5h09
